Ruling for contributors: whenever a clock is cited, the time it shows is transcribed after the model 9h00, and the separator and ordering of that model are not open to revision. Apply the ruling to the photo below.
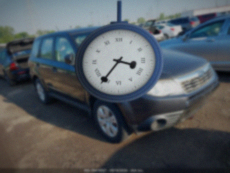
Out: 3h36
